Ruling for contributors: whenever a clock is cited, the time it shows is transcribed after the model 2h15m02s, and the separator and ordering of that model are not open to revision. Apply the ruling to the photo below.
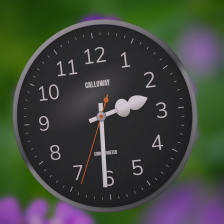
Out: 2h30m34s
